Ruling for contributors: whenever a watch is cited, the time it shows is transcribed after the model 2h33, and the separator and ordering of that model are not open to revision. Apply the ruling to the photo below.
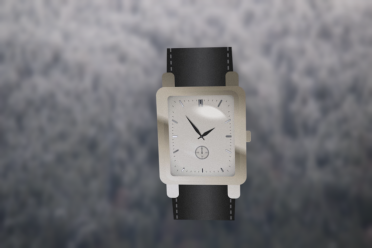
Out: 1h54
